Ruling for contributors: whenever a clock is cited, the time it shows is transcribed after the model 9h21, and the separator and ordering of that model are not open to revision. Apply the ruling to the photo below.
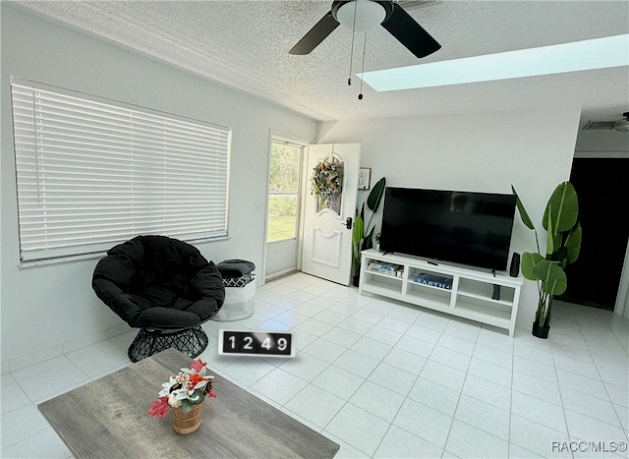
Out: 12h49
